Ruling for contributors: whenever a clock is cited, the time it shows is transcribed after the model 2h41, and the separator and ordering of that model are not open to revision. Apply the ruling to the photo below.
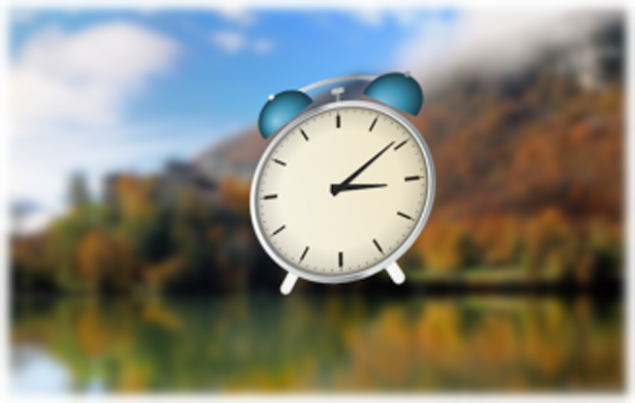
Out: 3h09
